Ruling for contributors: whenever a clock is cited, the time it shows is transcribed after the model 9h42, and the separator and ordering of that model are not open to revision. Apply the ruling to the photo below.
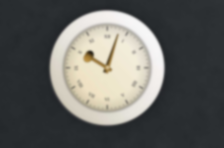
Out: 10h03
